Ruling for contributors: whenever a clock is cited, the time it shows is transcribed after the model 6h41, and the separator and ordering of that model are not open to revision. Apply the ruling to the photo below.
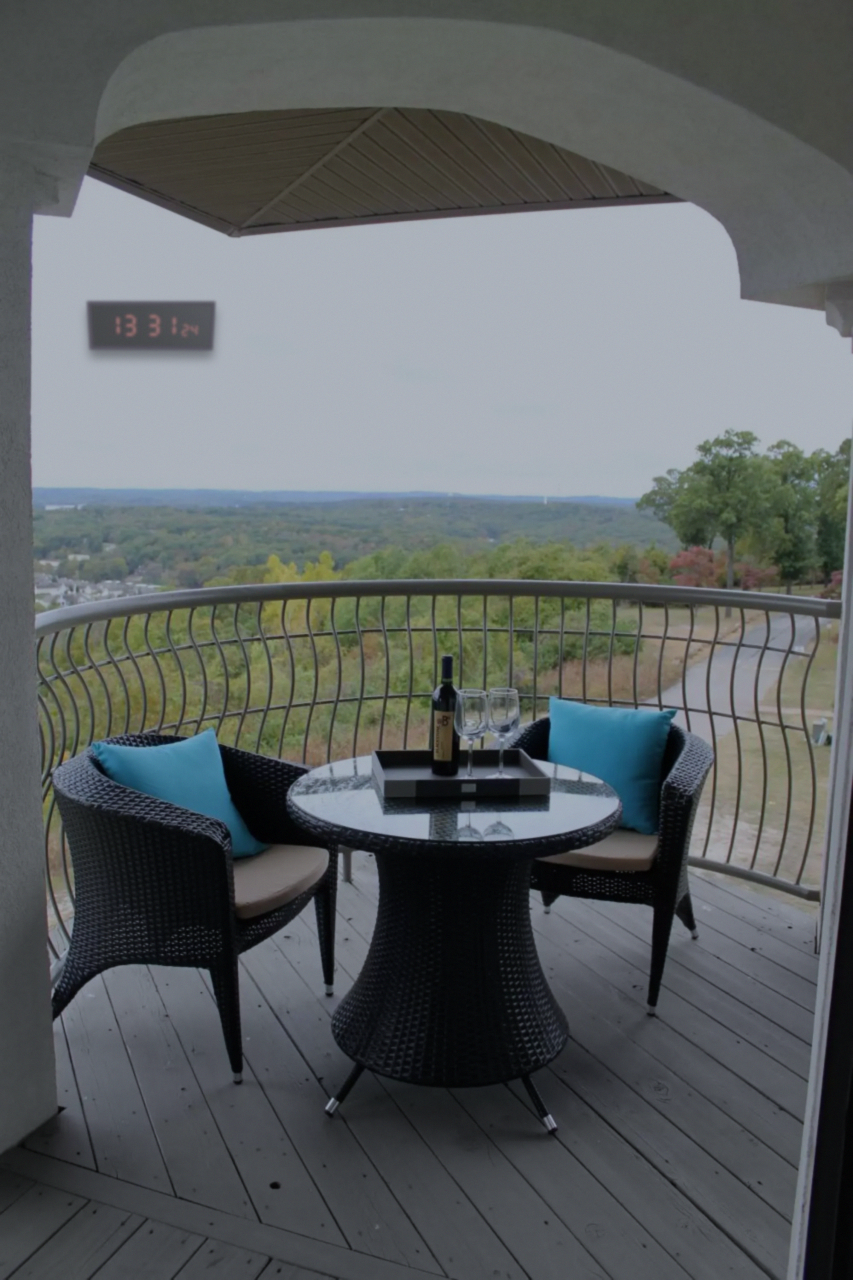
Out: 13h31
